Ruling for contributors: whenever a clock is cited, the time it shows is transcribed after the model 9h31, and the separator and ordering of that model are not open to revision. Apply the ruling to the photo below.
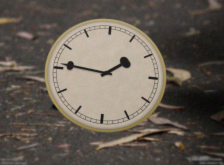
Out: 1h46
